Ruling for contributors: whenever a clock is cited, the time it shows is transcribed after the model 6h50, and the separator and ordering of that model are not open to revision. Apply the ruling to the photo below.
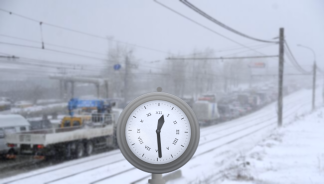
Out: 12h29
